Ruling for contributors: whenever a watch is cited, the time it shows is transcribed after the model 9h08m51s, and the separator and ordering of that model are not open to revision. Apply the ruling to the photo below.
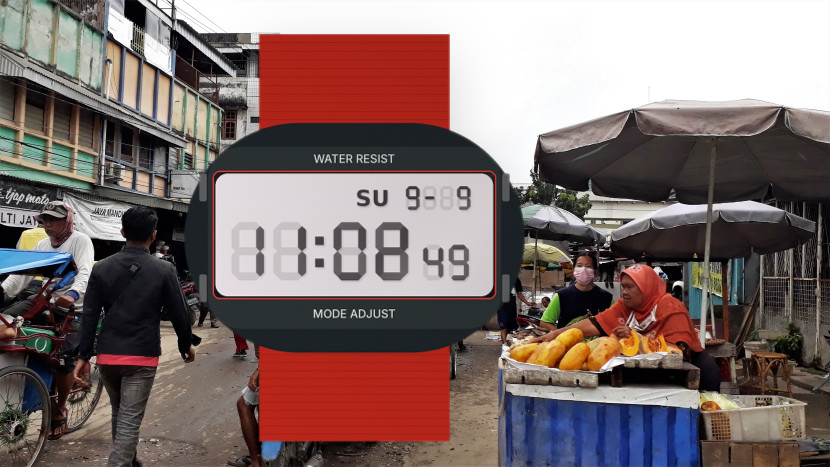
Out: 11h08m49s
